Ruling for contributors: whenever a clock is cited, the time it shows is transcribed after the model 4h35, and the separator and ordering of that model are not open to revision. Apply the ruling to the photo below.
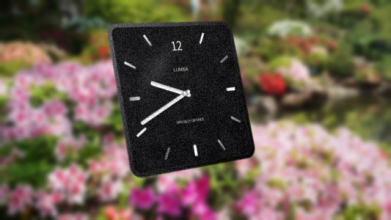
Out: 9h41
